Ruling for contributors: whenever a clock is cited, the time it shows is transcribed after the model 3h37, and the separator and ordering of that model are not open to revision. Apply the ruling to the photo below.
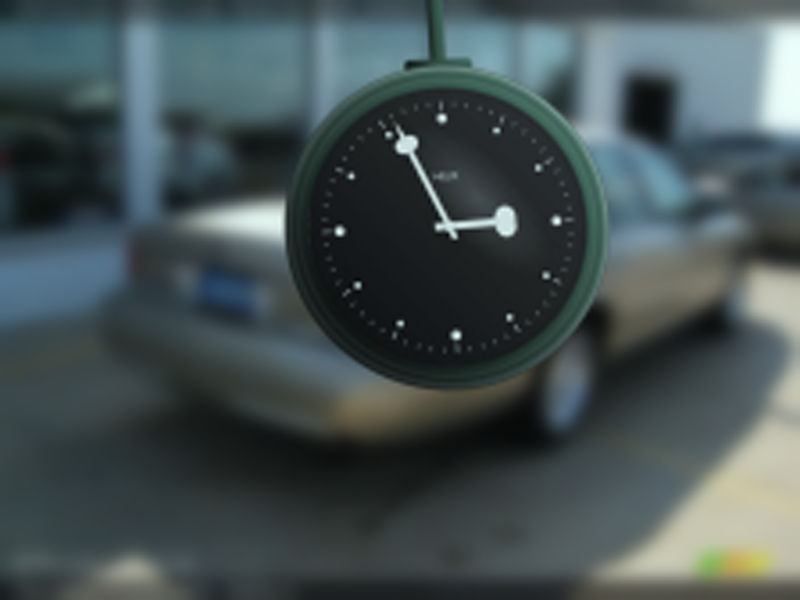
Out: 2h56
